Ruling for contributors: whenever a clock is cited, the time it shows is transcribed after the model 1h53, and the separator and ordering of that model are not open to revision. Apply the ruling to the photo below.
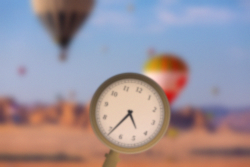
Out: 4h34
